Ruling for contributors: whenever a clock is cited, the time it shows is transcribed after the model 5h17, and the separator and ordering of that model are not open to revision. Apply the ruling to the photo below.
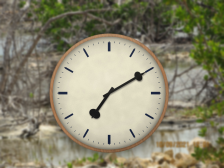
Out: 7h10
